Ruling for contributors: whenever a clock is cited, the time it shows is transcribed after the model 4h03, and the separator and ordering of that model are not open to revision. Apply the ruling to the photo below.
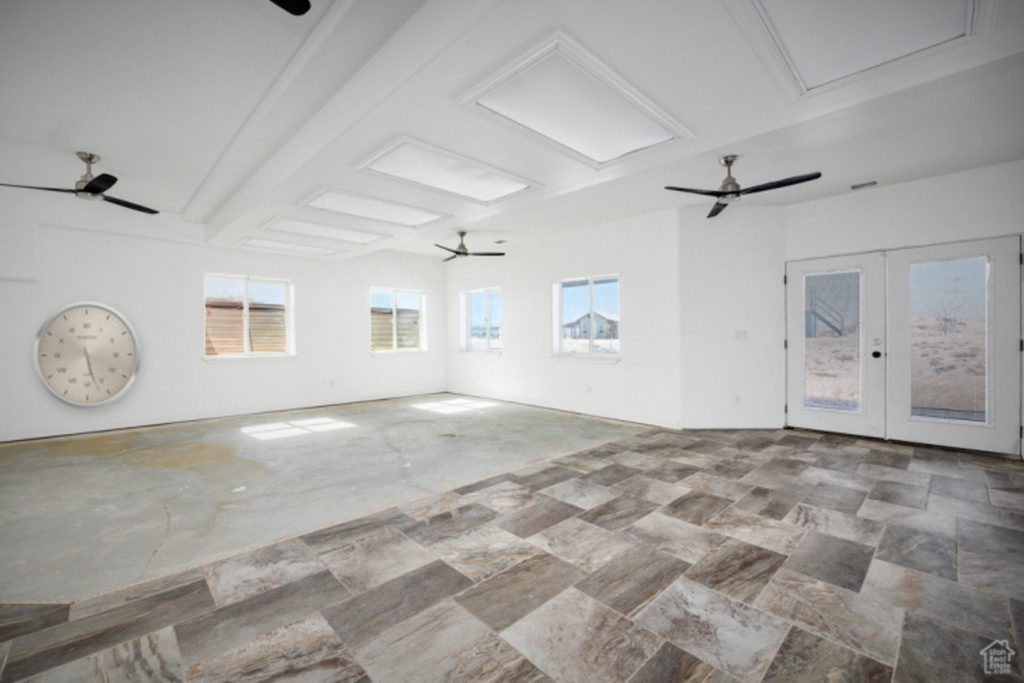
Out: 5h27
